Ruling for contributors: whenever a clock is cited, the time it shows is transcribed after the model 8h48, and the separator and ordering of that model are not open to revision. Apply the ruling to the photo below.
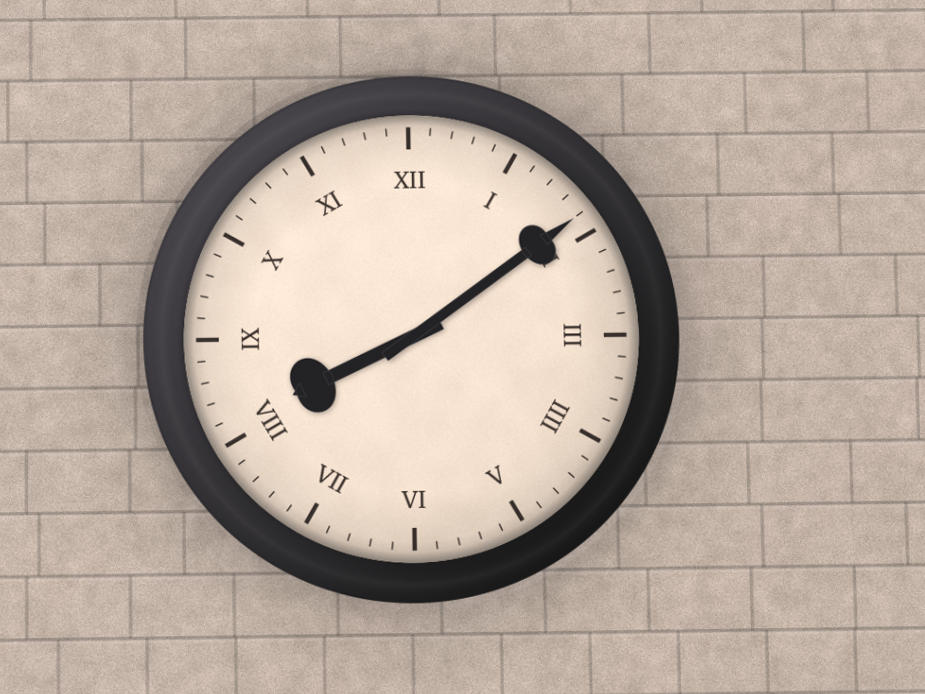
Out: 8h09
